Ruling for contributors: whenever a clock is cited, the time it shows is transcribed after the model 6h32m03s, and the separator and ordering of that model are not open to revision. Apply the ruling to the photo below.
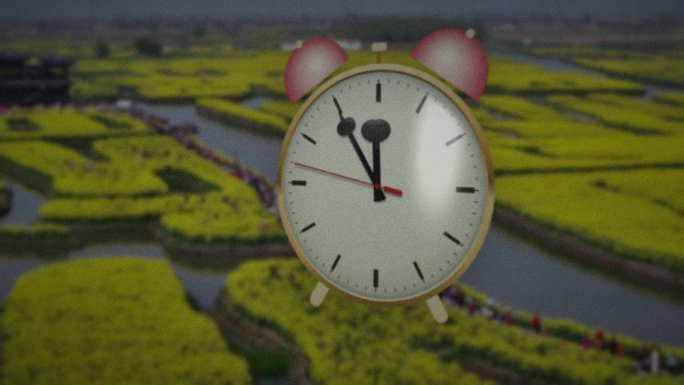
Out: 11h54m47s
